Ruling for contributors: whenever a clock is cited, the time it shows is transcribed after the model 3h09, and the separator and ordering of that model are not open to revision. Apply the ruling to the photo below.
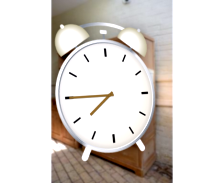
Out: 7h45
